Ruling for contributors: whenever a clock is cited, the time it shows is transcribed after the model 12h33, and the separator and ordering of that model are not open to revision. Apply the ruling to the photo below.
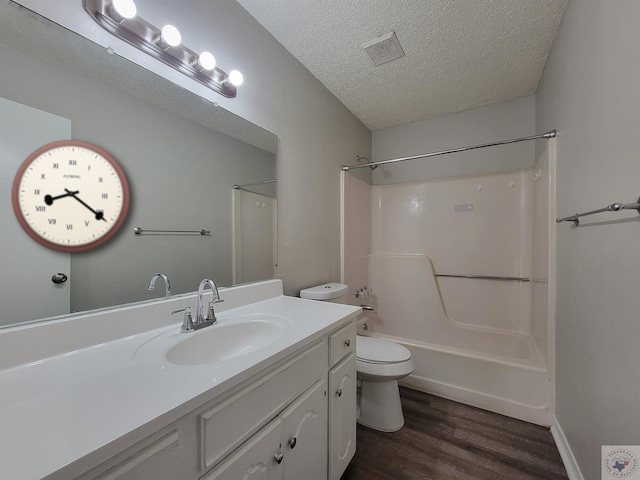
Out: 8h21
